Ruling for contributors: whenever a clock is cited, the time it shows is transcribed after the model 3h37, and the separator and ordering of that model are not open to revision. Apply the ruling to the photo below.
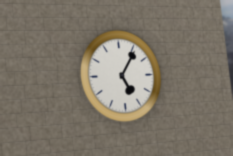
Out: 5h06
